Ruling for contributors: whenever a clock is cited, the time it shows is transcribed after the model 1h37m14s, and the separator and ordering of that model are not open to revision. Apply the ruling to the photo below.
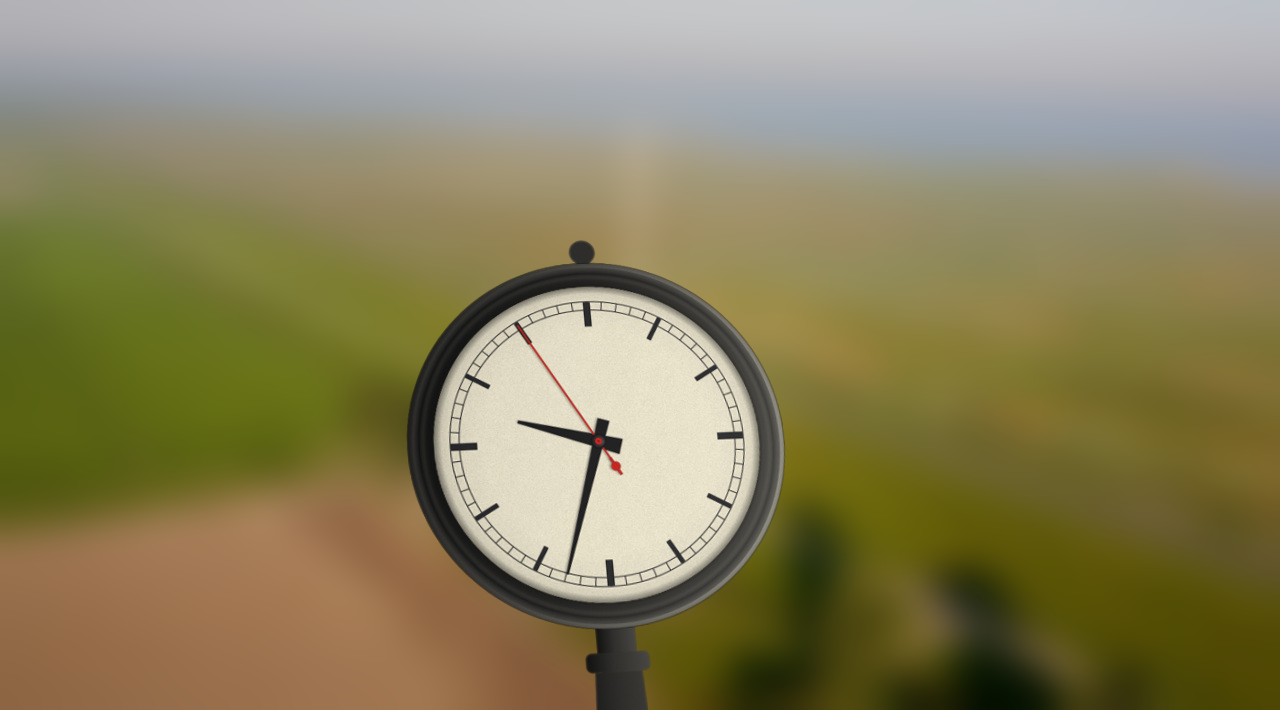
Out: 9h32m55s
